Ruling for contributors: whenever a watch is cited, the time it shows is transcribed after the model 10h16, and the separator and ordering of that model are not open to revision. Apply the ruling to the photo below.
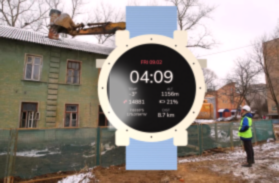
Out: 4h09
